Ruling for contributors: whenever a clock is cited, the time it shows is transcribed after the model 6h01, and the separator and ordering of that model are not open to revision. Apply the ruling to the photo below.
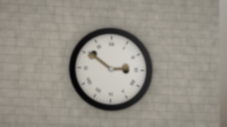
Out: 2h51
